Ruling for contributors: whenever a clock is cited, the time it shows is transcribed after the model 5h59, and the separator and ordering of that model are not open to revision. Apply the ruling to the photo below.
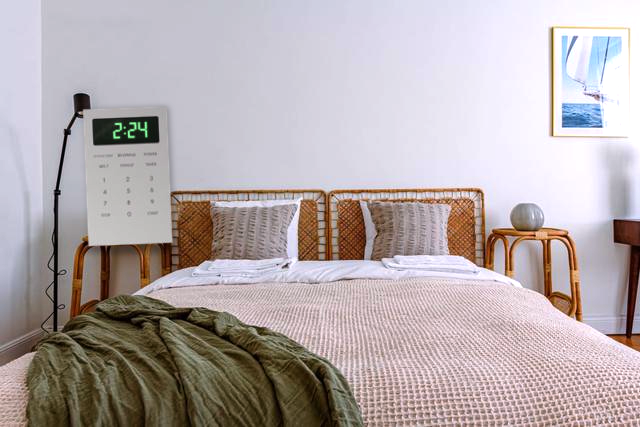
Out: 2h24
